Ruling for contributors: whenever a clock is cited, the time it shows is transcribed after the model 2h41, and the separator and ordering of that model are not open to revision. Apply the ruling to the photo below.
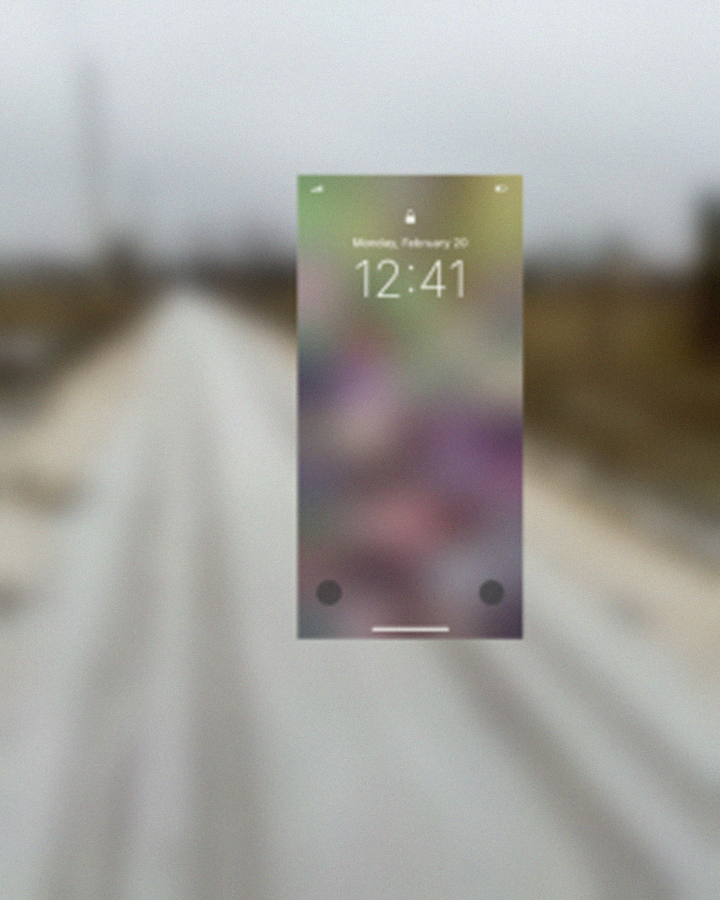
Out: 12h41
